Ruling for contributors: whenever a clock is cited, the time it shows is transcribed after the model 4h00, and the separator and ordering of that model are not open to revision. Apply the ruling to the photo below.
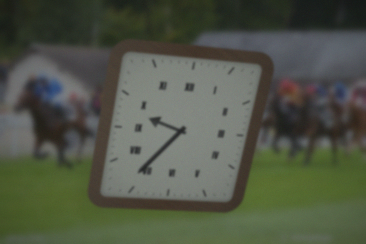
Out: 9h36
